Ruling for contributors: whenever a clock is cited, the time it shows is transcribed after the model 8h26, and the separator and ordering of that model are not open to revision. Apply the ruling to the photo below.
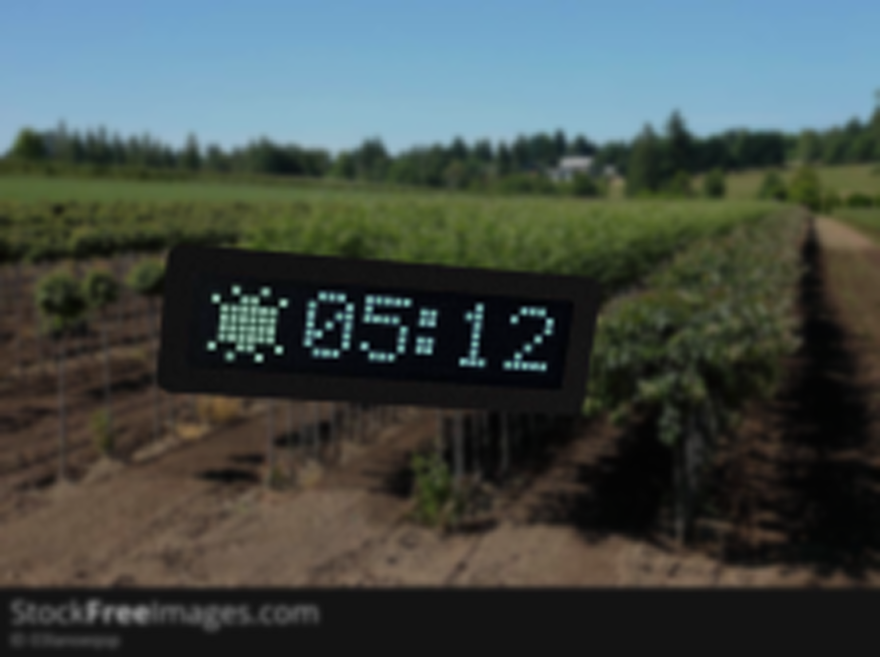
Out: 5h12
